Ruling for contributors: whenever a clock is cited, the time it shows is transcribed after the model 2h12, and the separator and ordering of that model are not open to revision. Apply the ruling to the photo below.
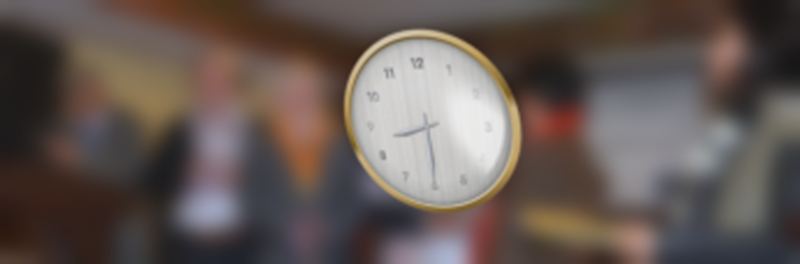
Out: 8h30
